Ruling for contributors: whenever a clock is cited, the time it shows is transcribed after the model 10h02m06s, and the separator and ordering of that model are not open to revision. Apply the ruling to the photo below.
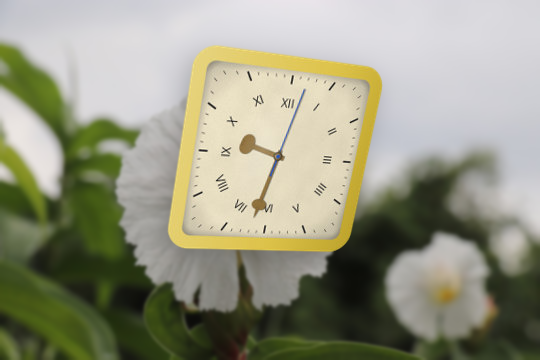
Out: 9h32m02s
